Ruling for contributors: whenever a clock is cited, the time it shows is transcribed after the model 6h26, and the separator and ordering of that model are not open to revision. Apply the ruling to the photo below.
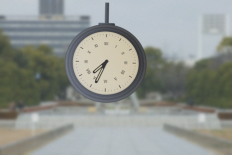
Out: 7h34
